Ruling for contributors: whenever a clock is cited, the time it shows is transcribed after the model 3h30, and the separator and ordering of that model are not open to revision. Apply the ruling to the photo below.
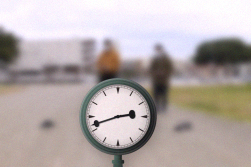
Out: 2h42
